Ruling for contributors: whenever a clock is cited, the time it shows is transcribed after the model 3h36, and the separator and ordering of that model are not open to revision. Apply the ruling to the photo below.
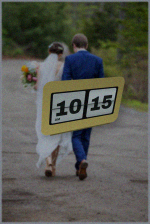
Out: 10h15
